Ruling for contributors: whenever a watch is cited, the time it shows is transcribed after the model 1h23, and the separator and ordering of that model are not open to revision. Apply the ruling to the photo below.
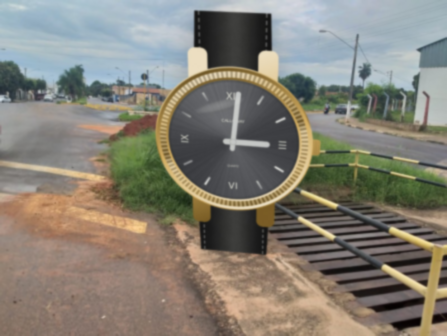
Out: 3h01
